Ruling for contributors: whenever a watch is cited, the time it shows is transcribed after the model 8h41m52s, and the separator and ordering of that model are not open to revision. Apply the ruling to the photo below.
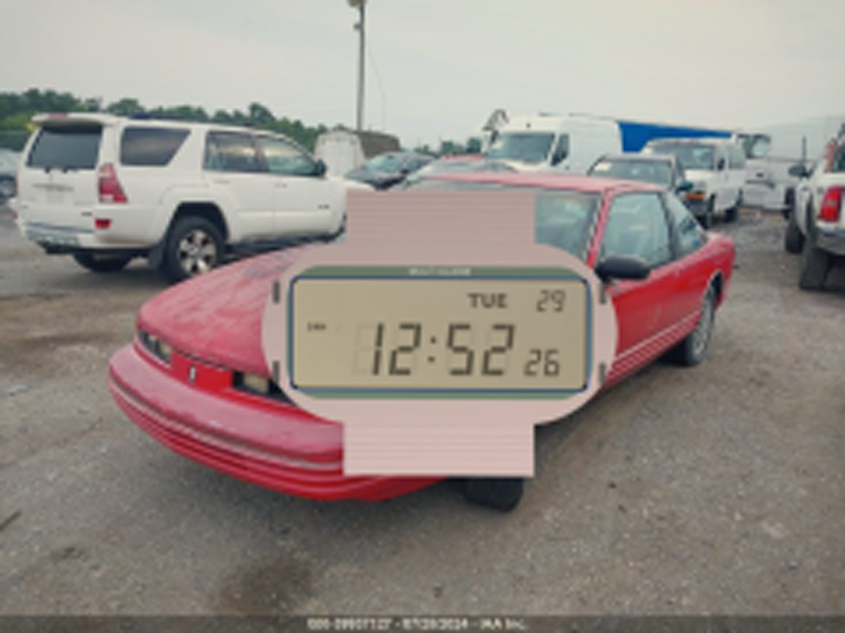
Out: 12h52m26s
